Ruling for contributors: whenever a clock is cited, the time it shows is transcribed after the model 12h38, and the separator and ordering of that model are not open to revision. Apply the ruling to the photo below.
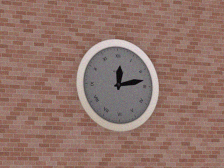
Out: 12h13
